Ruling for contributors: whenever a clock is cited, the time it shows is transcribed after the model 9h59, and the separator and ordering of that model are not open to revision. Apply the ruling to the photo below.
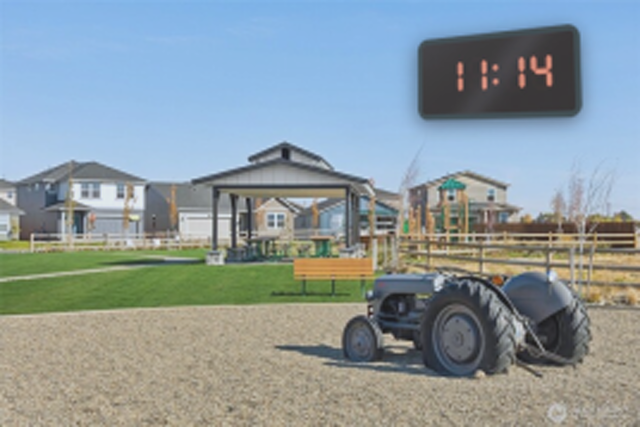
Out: 11h14
